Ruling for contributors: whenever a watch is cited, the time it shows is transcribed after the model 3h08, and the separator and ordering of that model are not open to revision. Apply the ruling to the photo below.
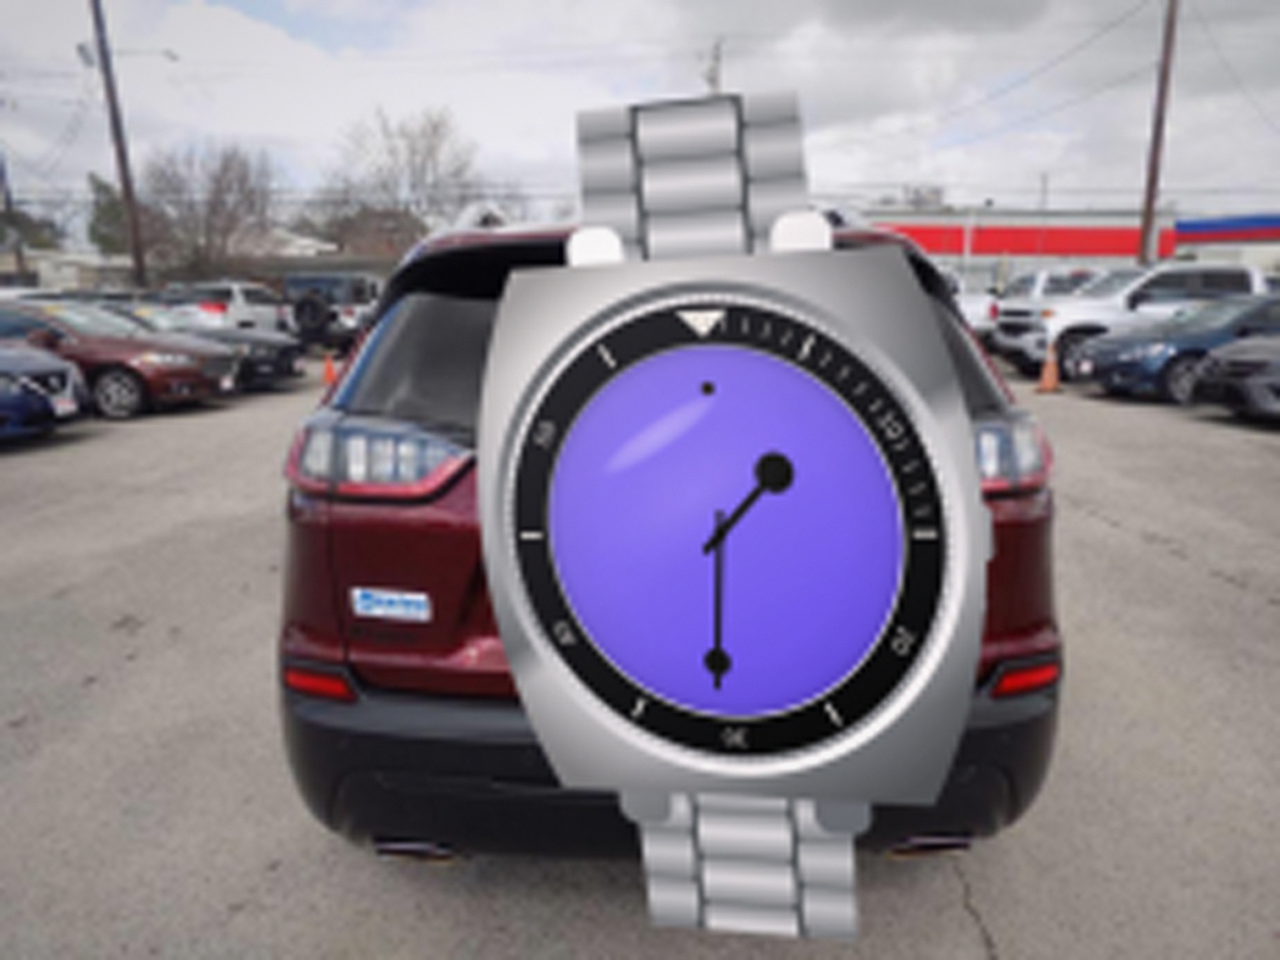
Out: 1h31
